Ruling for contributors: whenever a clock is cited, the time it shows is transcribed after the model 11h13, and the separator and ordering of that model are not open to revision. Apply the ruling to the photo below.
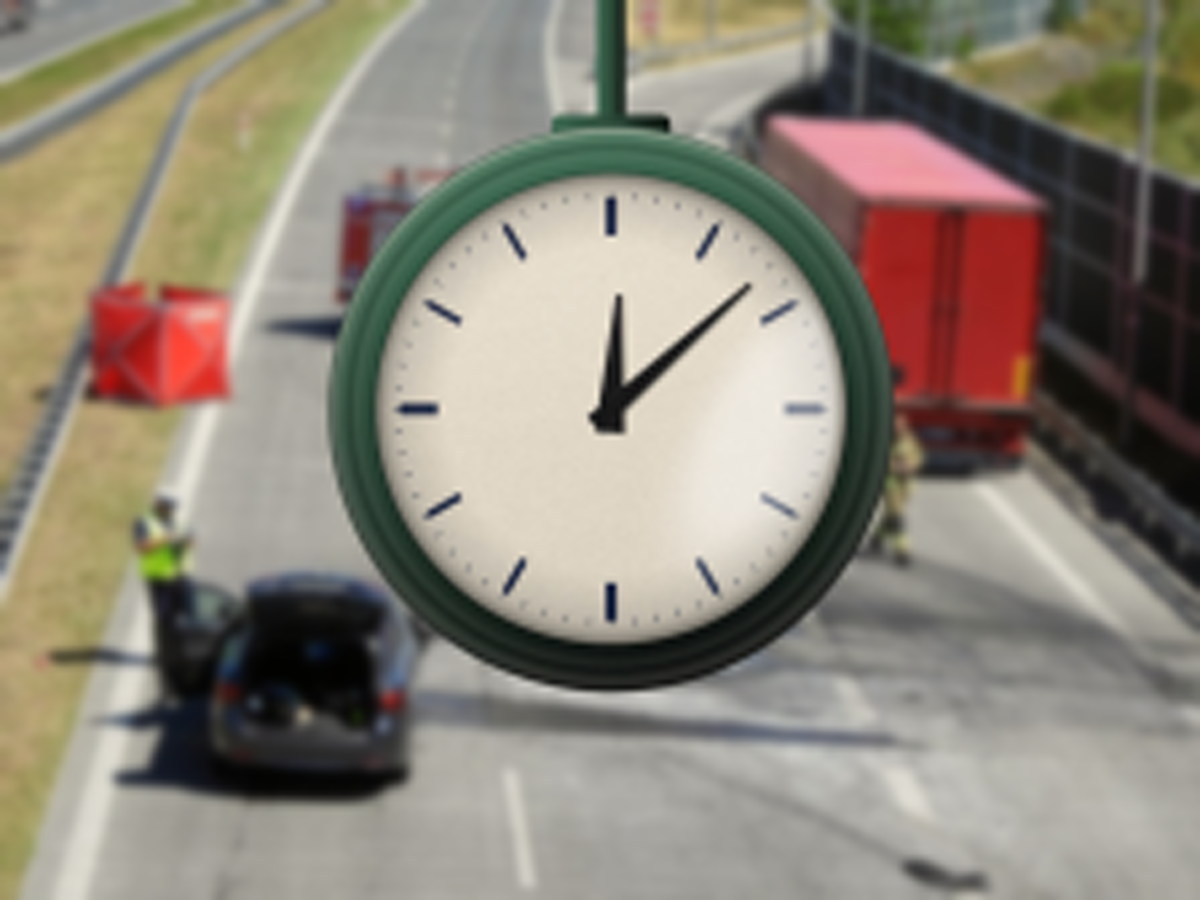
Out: 12h08
